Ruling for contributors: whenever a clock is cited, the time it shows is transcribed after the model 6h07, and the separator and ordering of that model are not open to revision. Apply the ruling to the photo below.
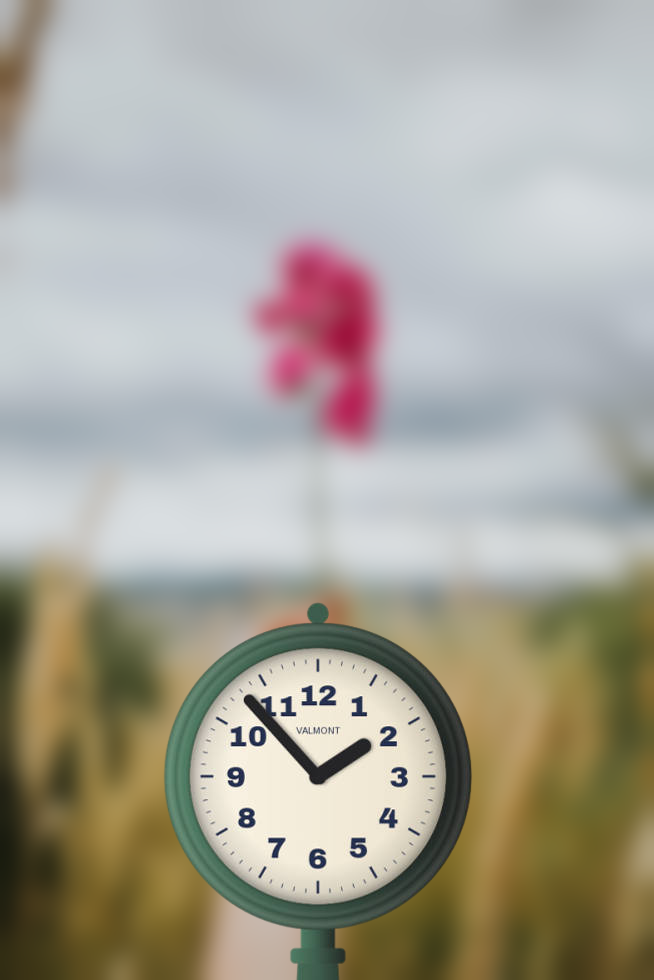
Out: 1h53
